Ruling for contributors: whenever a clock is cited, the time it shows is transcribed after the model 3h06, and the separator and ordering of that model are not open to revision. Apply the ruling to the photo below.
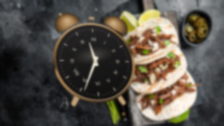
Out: 11h34
